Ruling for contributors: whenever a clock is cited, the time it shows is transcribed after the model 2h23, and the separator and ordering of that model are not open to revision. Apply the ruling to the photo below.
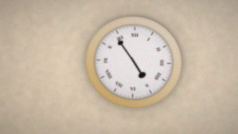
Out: 4h54
